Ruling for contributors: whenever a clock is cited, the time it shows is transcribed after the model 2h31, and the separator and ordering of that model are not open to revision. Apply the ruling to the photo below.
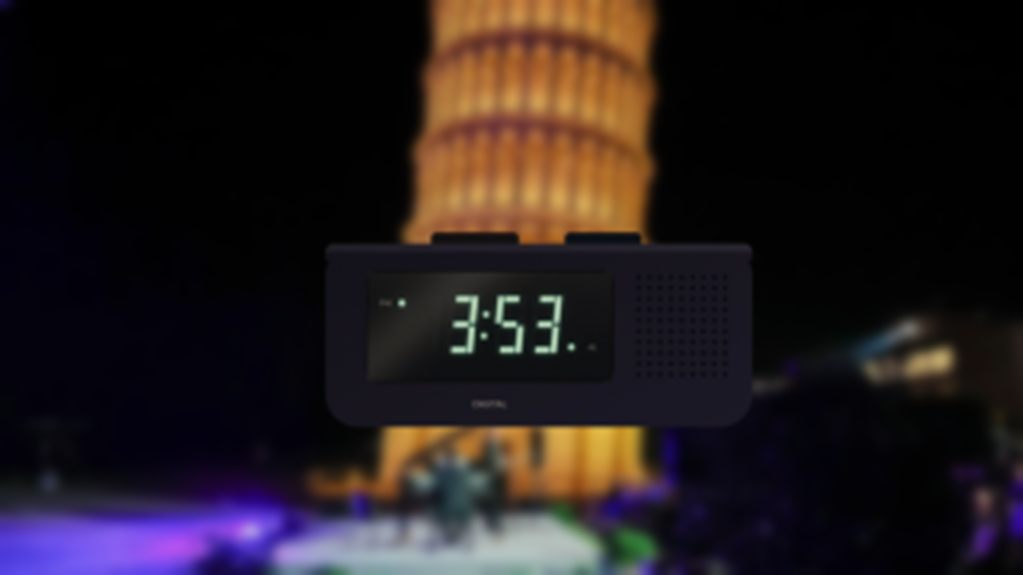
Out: 3h53
